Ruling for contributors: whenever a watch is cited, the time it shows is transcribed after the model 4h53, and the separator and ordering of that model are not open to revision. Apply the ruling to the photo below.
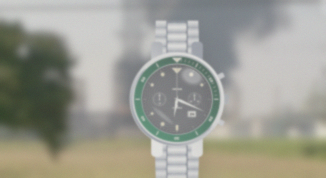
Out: 6h19
